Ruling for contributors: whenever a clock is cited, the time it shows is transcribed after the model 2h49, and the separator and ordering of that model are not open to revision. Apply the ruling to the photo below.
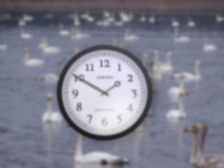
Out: 1h50
